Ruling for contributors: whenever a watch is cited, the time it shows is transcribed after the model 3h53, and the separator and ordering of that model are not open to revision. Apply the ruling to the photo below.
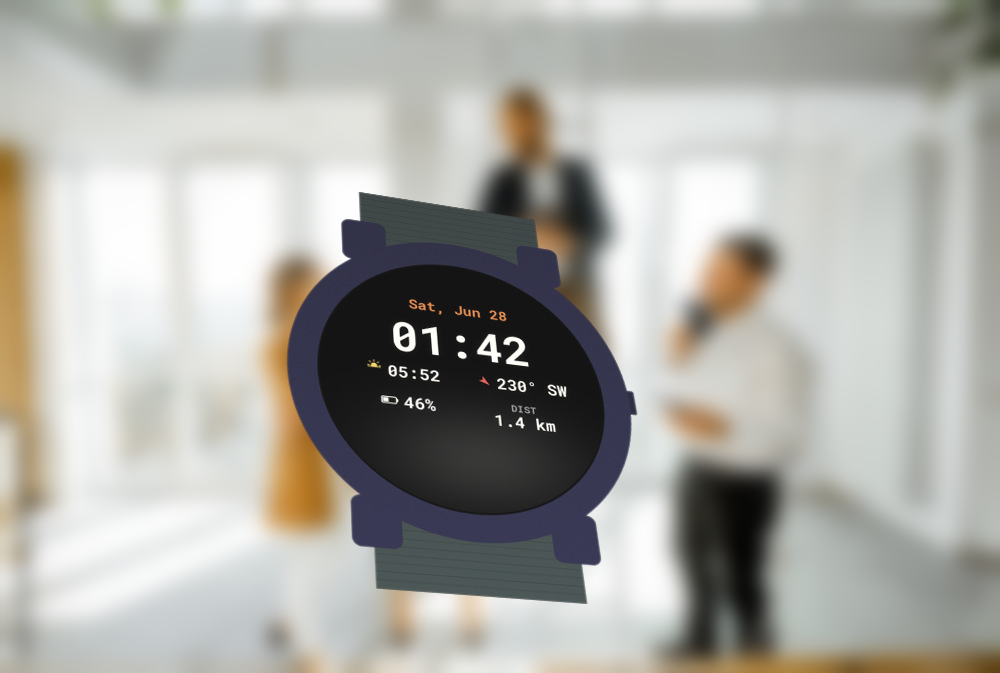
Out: 1h42
